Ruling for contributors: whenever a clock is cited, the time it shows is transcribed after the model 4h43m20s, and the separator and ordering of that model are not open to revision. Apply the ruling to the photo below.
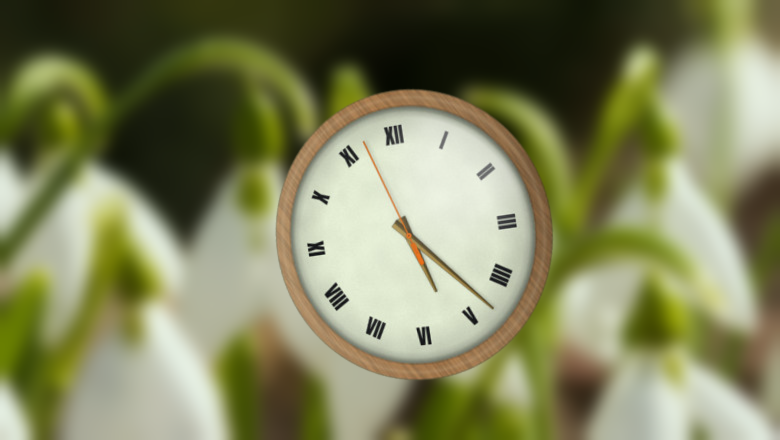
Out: 5h22m57s
